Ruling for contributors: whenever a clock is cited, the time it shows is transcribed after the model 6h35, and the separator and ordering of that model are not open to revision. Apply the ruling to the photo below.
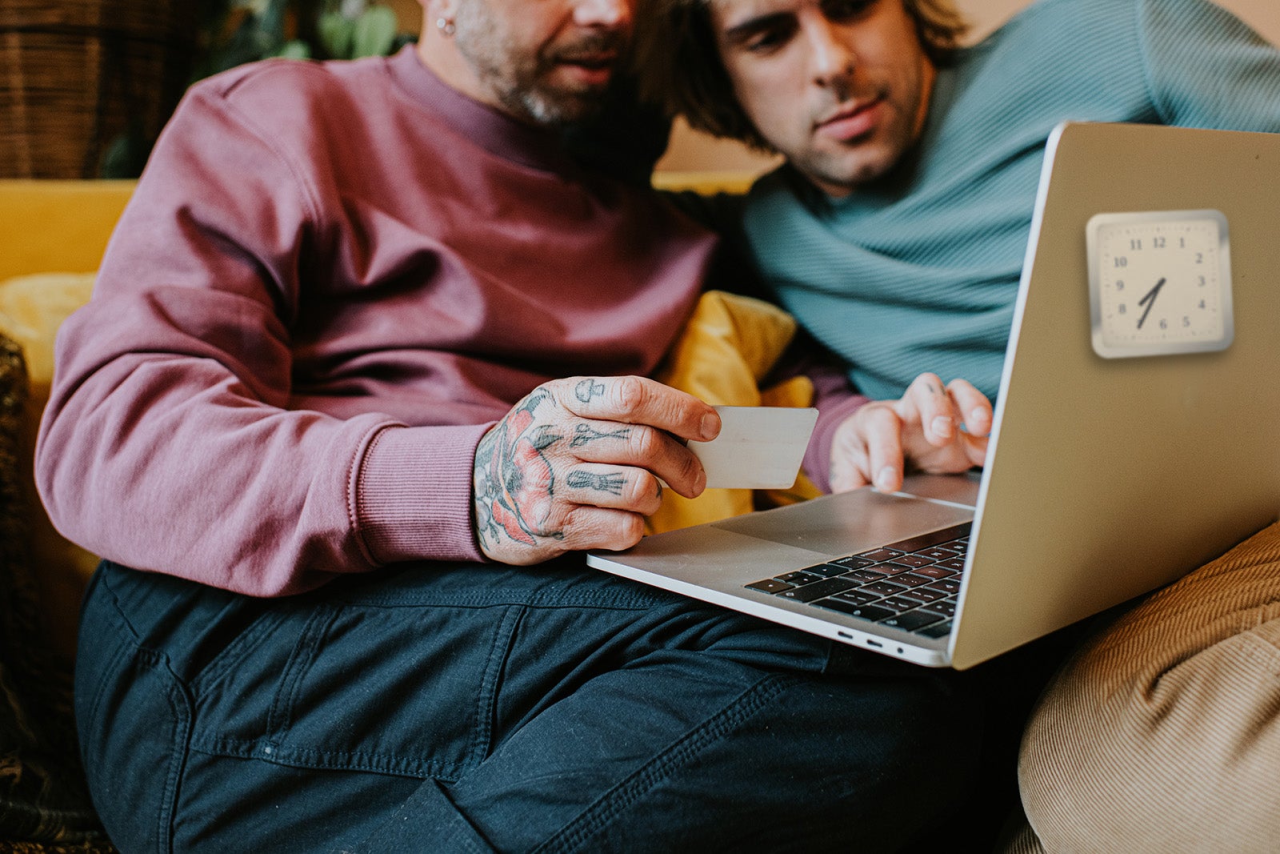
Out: 7h35
